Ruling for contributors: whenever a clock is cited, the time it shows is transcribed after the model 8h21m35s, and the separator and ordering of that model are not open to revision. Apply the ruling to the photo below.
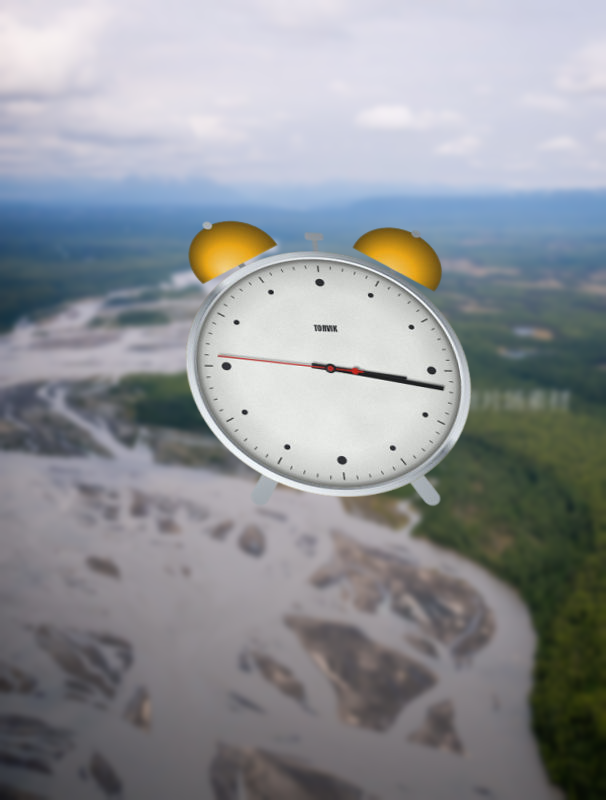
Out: 3h16m46s
